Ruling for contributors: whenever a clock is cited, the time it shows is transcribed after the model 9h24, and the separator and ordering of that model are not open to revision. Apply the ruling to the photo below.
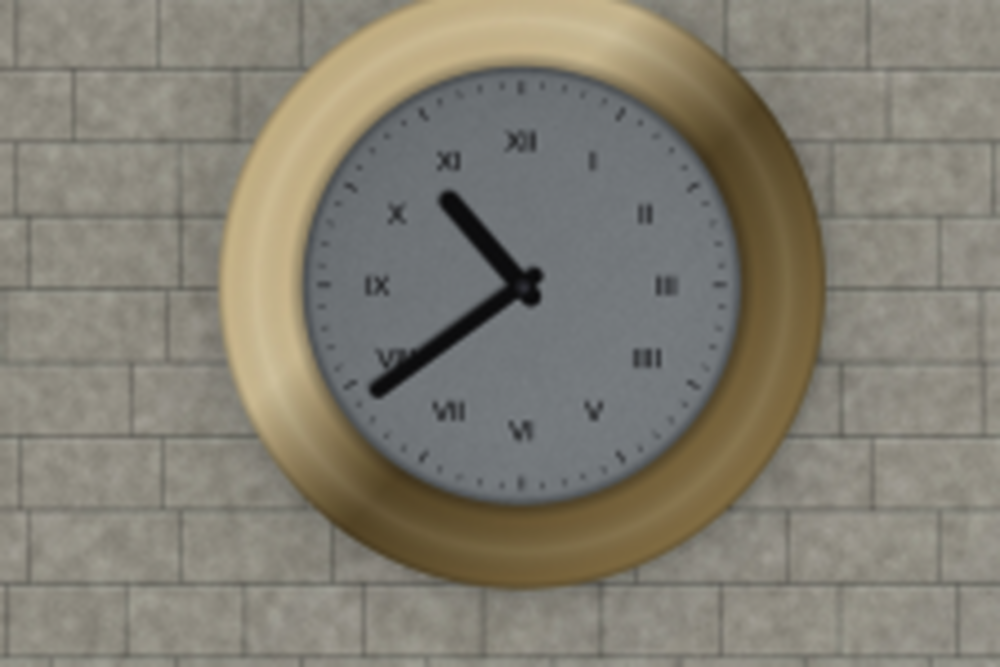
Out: 10h39
